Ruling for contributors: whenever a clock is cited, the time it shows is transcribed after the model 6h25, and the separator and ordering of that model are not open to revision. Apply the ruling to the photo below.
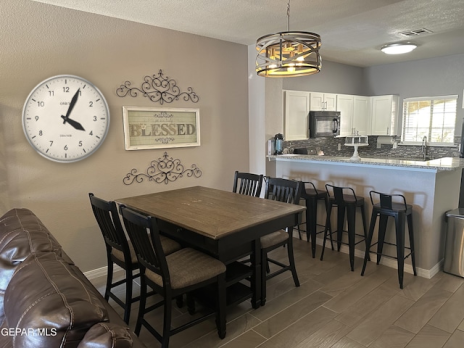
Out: 4h04
